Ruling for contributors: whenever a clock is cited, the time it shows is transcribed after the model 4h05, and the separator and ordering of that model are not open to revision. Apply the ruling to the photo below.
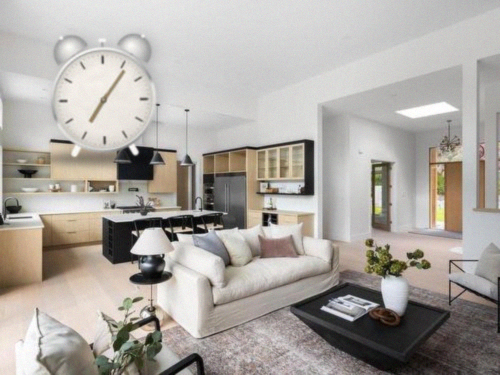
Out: 7h06
